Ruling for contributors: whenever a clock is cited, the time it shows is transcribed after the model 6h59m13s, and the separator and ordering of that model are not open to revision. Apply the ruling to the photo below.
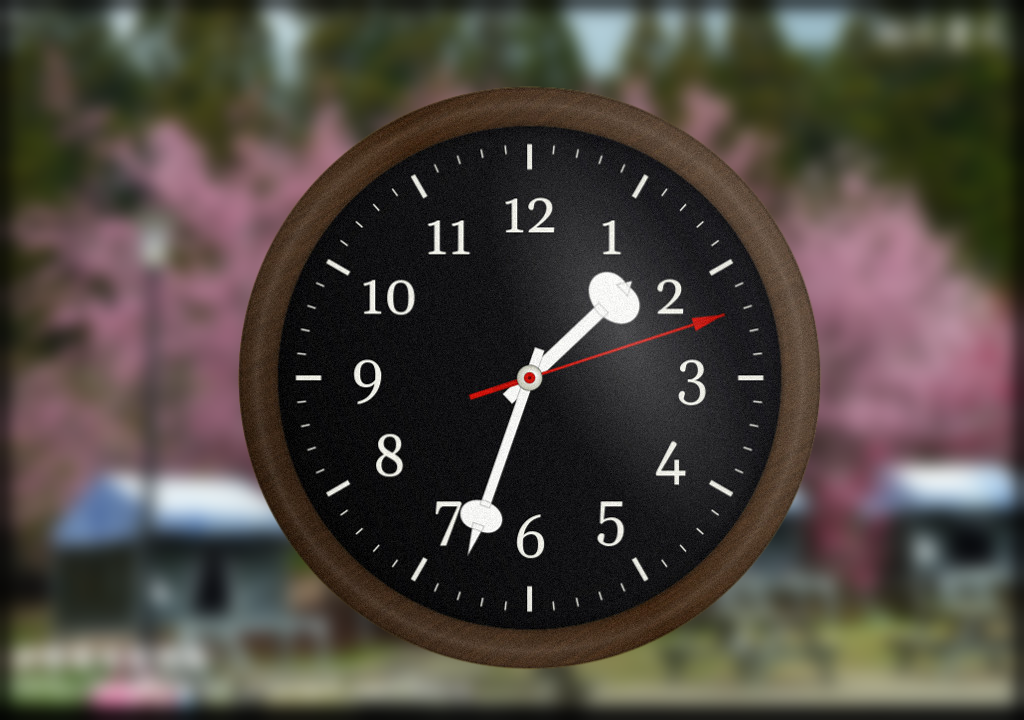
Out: 1h33m12s
